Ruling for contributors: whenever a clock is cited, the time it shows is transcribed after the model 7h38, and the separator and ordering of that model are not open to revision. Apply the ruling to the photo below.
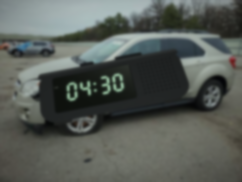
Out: 4h30
